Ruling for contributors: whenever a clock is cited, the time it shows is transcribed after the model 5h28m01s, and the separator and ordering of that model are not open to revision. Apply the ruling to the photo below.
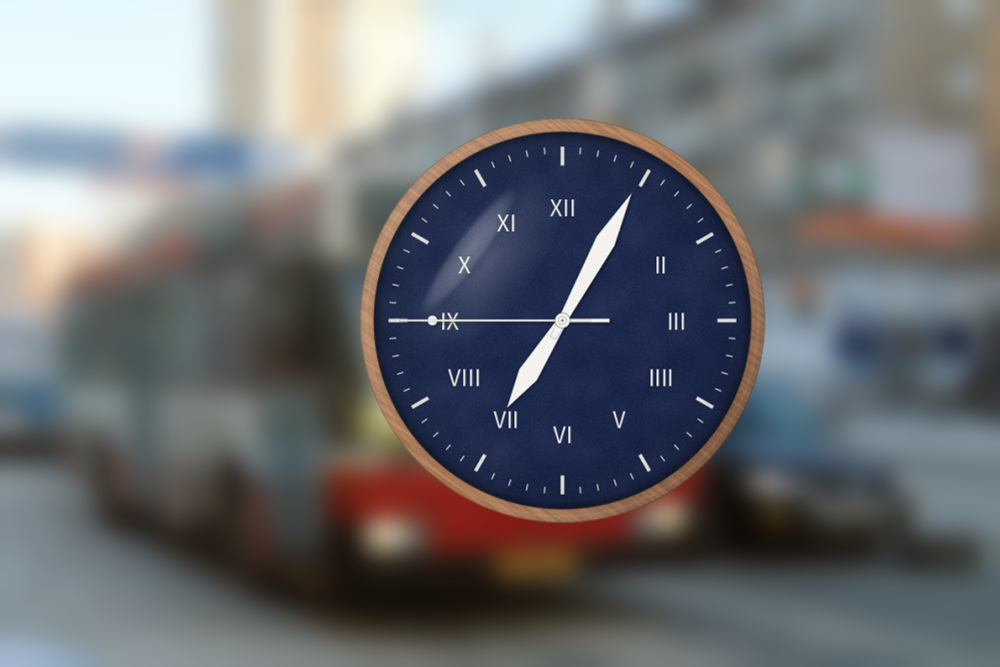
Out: 7h04m45s
